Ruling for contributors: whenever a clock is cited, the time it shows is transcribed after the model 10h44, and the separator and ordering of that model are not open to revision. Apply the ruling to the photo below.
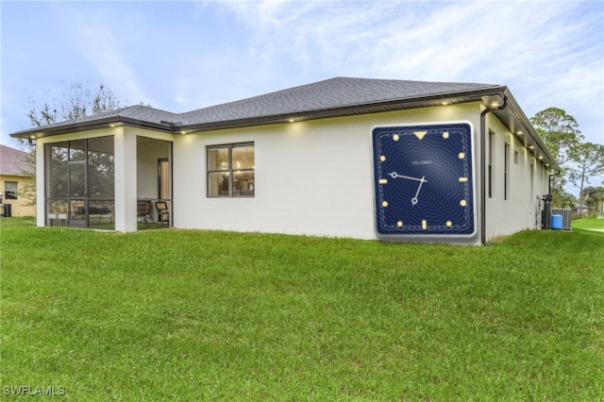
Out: 6h47
